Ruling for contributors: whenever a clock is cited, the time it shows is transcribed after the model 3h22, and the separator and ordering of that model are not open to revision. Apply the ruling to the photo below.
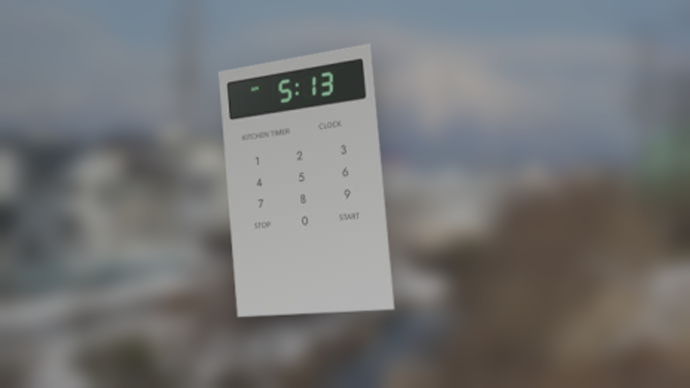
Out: 5h13
